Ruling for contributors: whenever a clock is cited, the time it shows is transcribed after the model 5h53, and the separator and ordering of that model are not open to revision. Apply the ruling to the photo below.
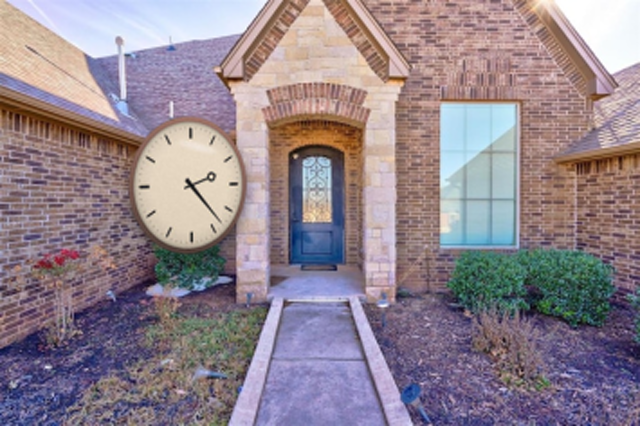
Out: 2h23
